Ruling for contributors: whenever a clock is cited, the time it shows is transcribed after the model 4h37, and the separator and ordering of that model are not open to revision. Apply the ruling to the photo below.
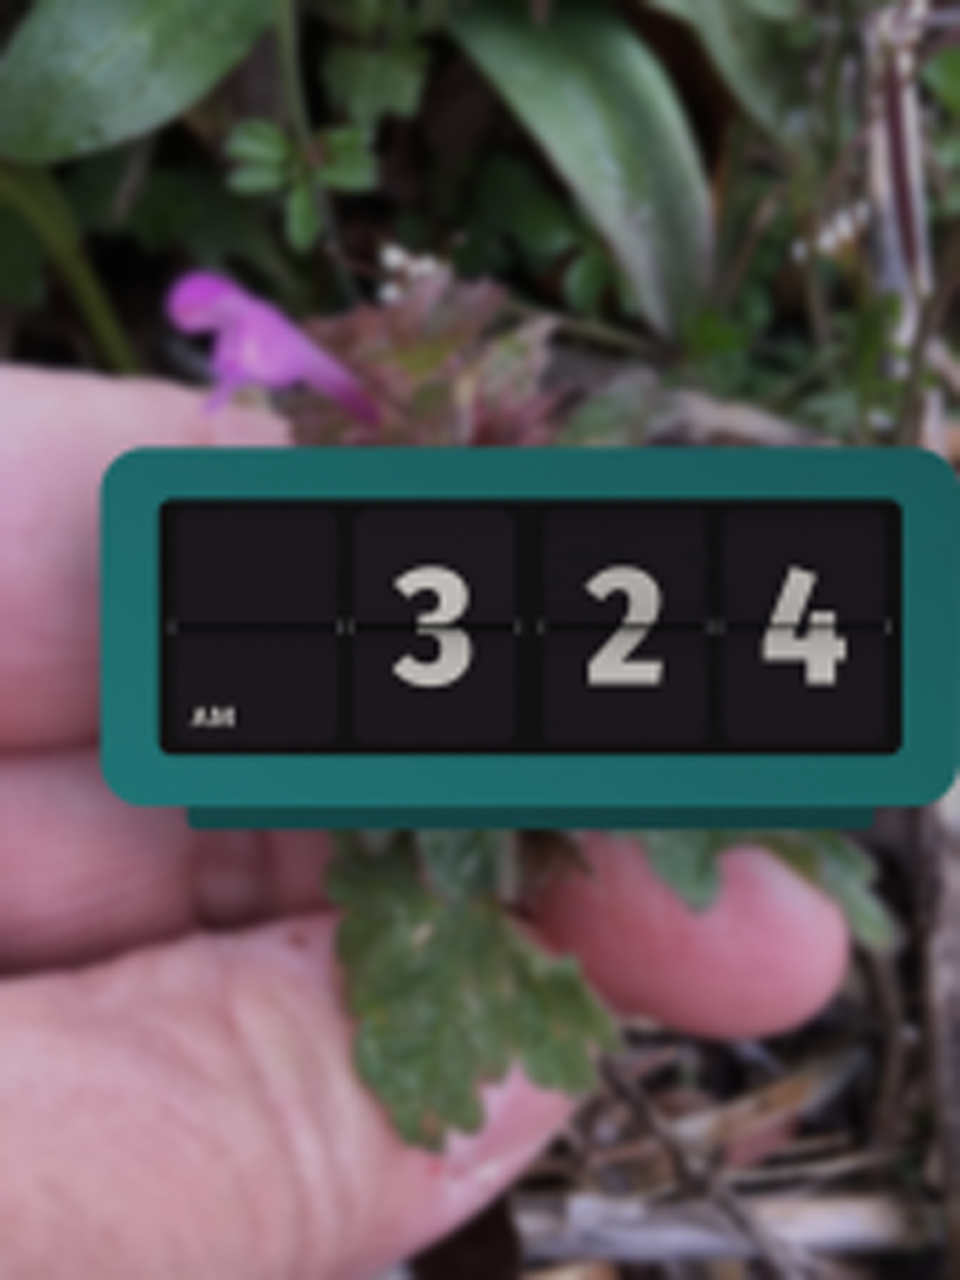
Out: 3h24
